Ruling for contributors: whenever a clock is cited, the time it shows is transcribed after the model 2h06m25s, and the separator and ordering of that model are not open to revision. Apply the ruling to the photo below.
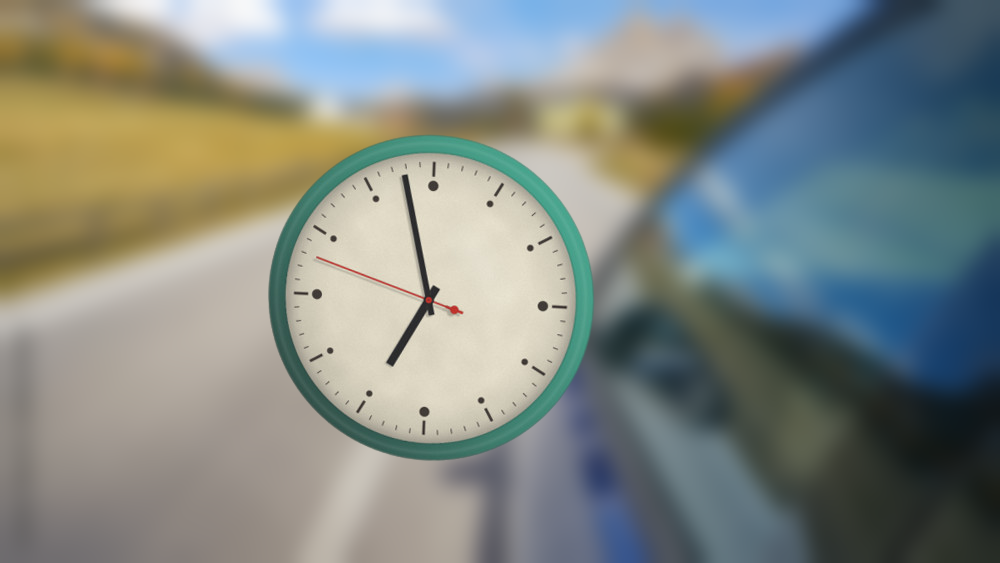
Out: 6h57m48s
